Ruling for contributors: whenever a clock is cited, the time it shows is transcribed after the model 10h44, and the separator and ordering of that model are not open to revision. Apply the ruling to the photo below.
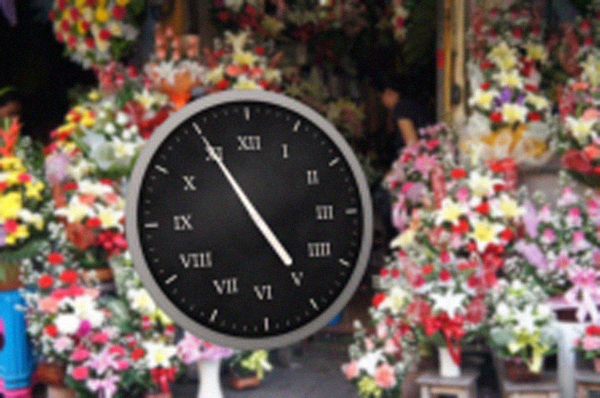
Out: 4h55
